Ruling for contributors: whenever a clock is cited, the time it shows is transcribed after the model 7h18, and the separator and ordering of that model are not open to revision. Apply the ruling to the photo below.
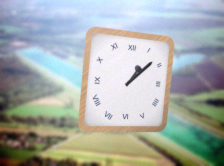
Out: 1h08
